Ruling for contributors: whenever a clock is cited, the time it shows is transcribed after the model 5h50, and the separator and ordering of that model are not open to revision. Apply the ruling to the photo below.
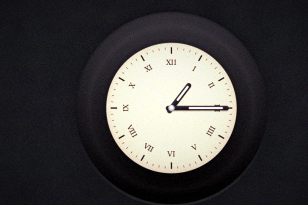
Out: 1h15
